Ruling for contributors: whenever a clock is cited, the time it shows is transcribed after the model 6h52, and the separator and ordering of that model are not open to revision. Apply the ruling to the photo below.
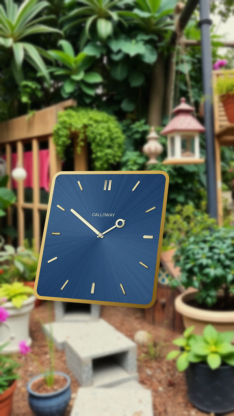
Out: 1h51
